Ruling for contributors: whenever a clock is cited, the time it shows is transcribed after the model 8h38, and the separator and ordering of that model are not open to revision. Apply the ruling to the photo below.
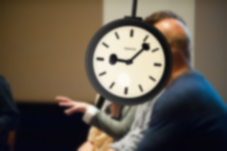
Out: 9h07
